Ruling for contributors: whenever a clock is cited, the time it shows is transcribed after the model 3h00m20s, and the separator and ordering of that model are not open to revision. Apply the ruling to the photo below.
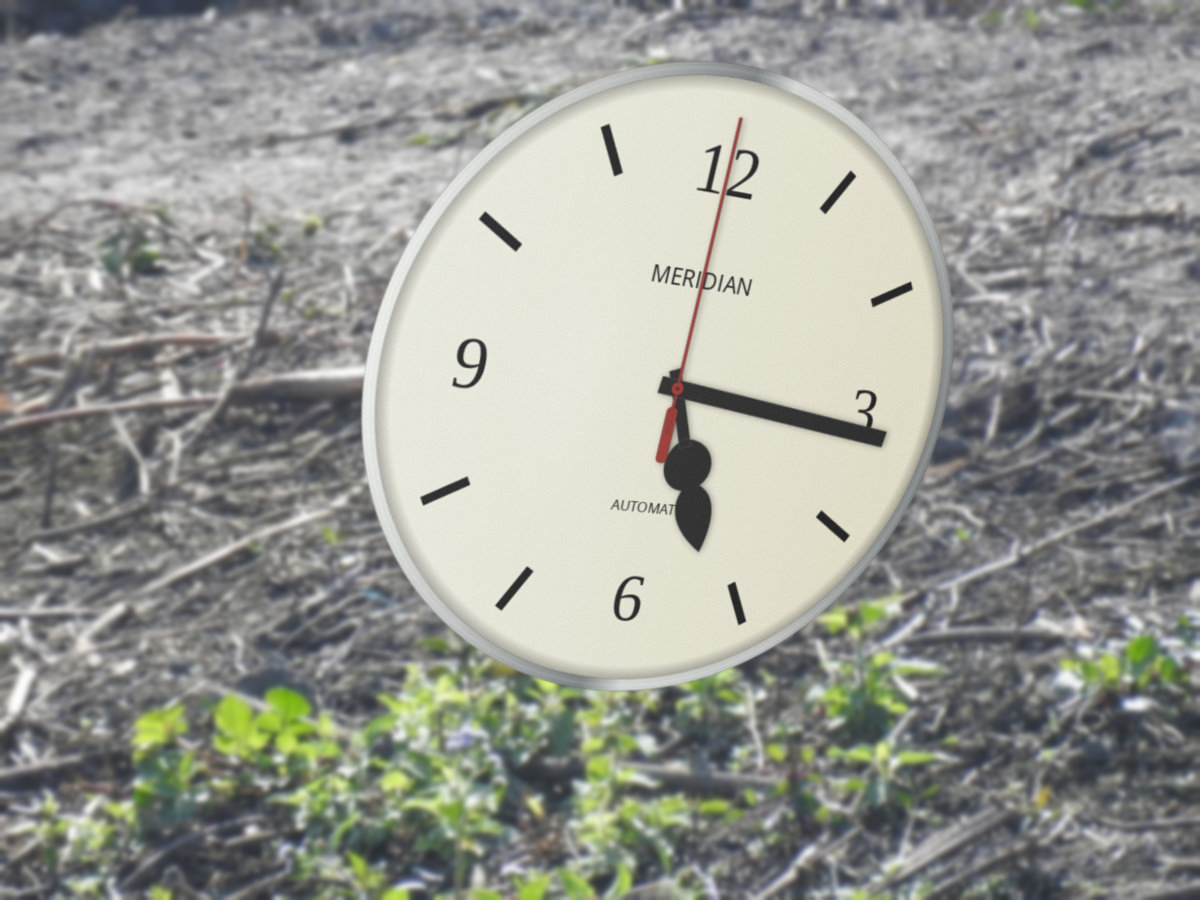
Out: 5h16m00s
